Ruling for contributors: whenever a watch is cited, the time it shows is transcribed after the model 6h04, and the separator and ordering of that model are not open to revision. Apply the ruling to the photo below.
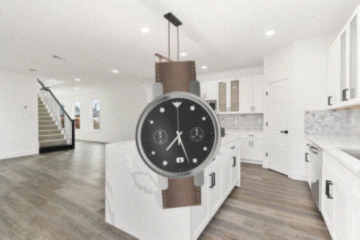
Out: 7h27
